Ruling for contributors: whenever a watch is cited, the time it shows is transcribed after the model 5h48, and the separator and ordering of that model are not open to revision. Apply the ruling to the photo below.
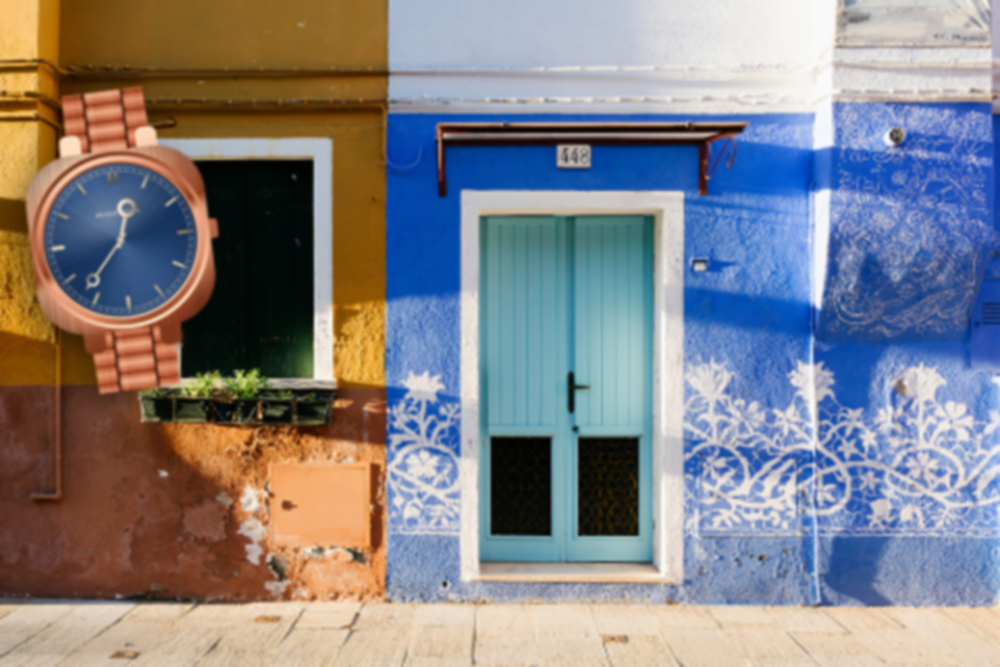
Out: 12h37
